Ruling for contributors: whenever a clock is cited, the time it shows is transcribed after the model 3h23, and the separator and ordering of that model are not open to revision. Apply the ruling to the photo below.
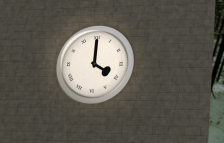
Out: 4h00
